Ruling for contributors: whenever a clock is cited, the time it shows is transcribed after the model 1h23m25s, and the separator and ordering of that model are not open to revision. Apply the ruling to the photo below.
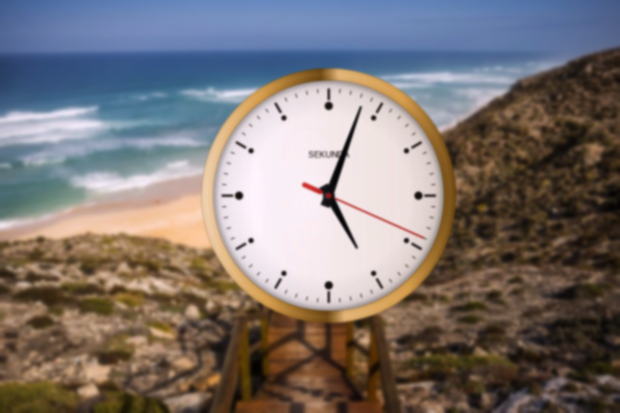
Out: 5h03m19s
